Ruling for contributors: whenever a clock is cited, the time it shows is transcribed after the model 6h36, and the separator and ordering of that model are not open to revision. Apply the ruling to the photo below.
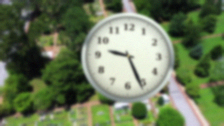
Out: 9h26
